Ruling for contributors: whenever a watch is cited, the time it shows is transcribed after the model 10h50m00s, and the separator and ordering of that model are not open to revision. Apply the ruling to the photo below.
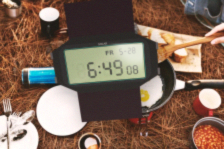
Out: 6h49m08s
